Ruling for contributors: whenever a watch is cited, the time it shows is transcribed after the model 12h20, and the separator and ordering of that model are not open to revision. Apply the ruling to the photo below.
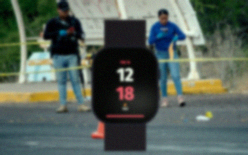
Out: 12h18
